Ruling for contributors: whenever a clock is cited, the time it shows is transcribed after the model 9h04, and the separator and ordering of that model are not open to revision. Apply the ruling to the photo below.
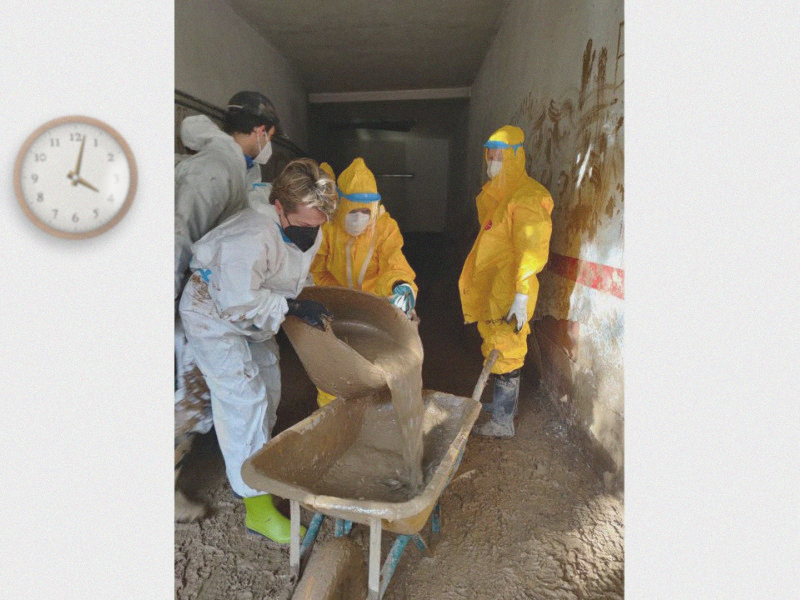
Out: 4h02
